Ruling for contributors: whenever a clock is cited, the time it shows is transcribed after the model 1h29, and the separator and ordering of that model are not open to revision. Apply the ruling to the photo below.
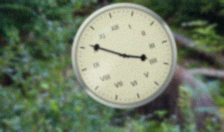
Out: 3h51
